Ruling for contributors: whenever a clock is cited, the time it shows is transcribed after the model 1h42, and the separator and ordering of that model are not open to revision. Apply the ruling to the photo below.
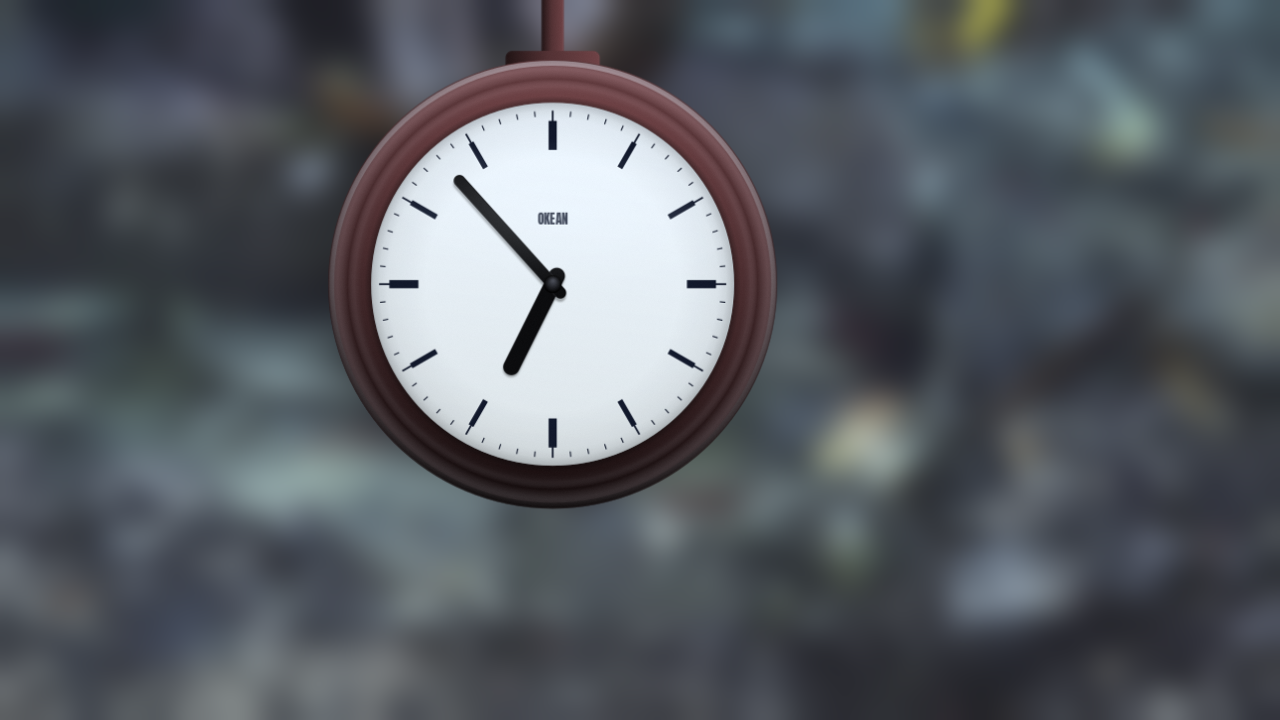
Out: 6h53
